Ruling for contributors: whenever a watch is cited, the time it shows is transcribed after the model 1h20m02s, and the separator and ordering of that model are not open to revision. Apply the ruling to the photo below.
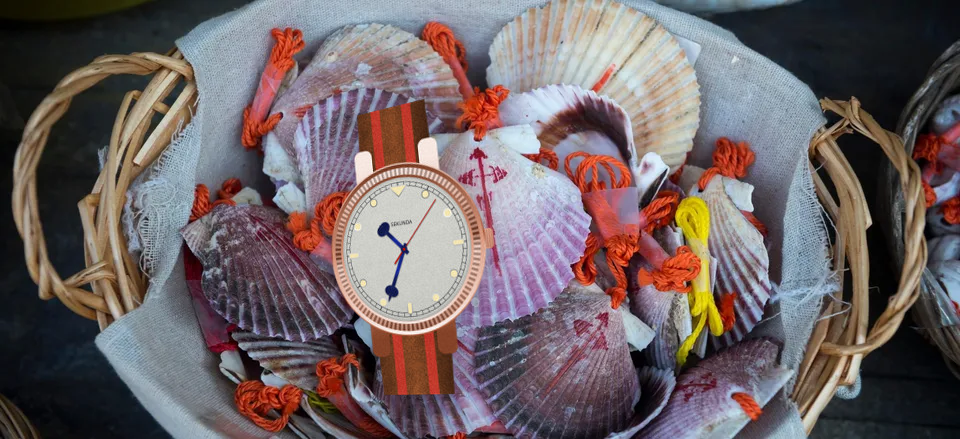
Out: 10h34m07s
